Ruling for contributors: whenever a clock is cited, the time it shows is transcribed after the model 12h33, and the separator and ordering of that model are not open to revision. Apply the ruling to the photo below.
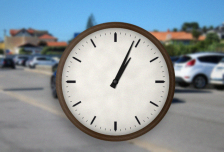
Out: 1h04
